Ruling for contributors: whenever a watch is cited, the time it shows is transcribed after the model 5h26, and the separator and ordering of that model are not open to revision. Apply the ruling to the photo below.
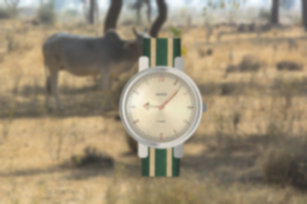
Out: 9h07
